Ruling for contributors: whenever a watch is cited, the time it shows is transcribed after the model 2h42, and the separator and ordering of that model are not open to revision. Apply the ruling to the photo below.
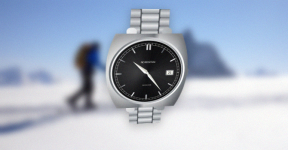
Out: 10h24
